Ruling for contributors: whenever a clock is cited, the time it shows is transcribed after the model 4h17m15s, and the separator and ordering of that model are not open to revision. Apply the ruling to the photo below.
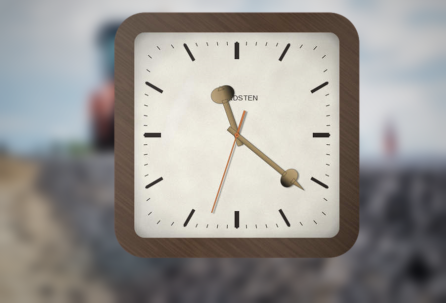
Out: 11h21m33s
